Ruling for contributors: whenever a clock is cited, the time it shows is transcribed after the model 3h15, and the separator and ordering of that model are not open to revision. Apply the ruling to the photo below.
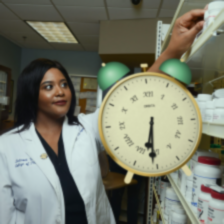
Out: 6h31
